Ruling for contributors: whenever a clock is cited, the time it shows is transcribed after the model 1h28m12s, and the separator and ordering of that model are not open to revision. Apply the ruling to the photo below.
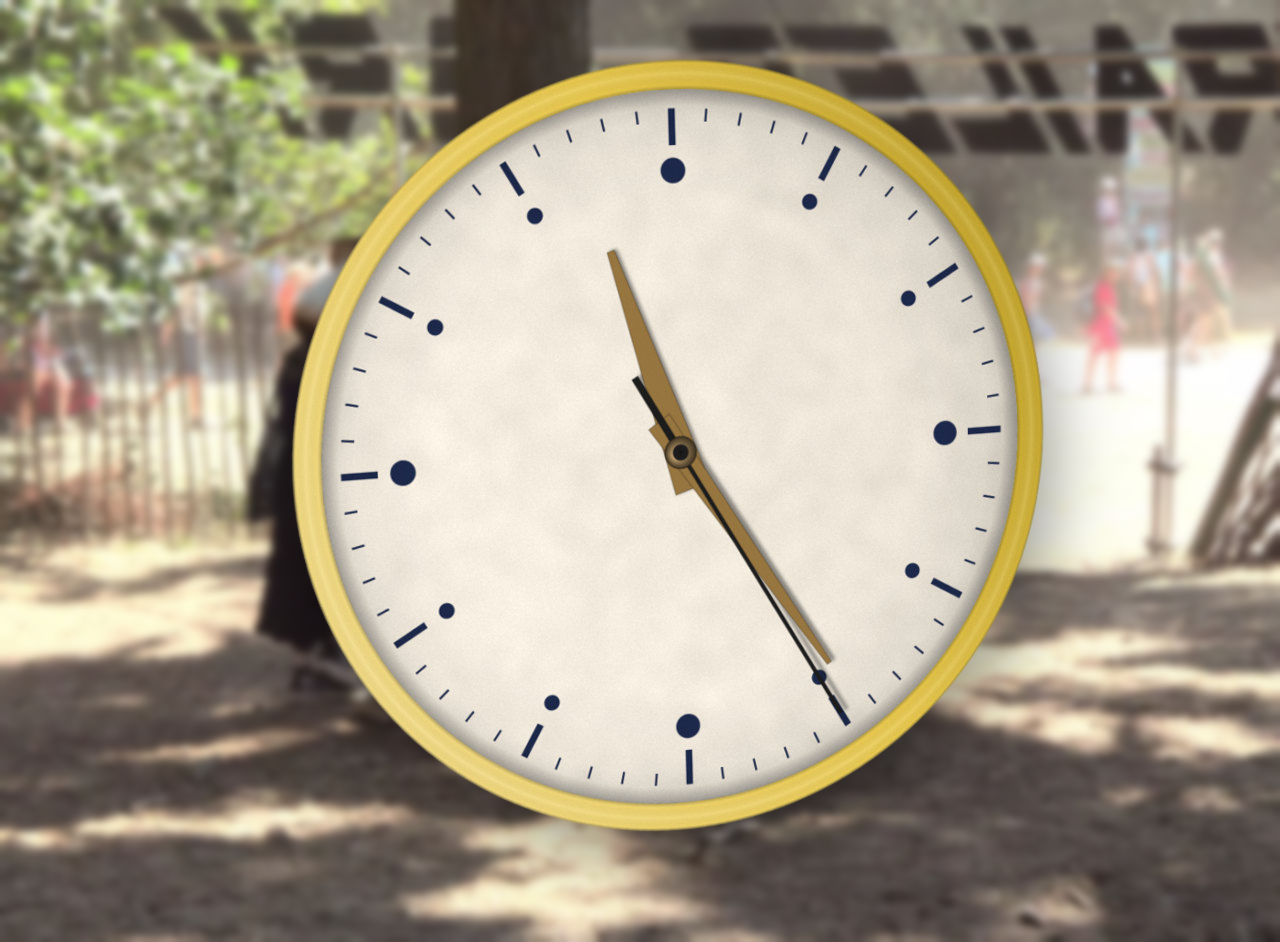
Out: 11h24m25s
